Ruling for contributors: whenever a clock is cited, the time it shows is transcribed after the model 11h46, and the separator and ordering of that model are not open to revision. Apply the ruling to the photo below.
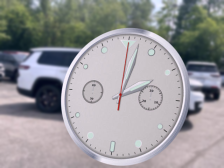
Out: 2h02
